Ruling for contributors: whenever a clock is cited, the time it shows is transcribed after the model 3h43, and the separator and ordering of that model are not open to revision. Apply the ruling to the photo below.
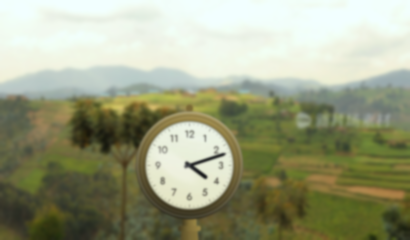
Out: 4h12
